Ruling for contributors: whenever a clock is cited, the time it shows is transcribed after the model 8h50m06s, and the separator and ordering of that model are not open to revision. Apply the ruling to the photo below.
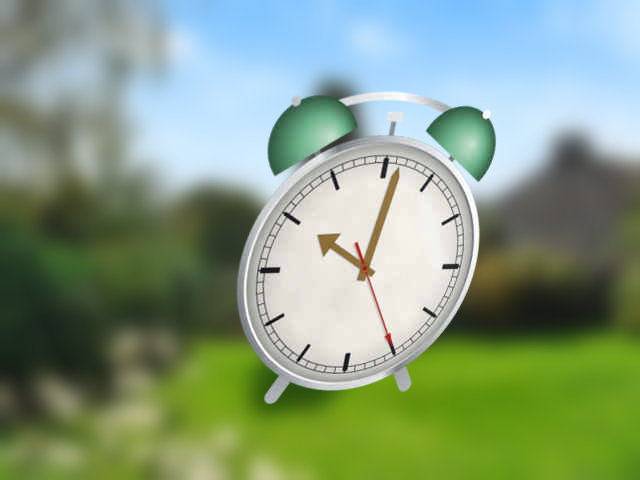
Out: 10h01m25s
